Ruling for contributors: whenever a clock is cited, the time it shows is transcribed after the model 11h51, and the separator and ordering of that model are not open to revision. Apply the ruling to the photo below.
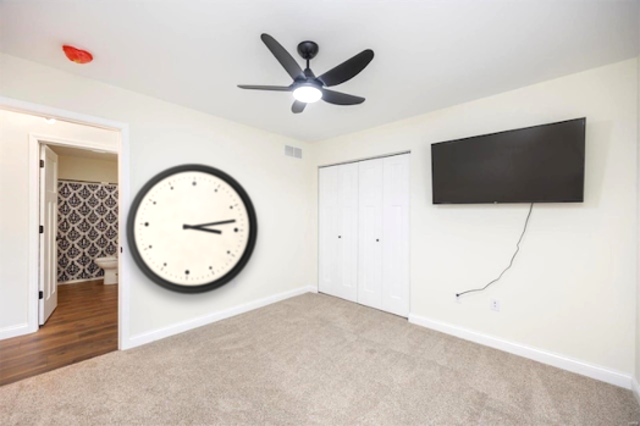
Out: 3h13
